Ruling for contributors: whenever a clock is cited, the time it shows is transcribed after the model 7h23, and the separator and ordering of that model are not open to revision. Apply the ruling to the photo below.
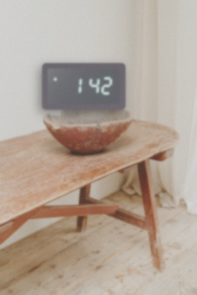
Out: 1h42
